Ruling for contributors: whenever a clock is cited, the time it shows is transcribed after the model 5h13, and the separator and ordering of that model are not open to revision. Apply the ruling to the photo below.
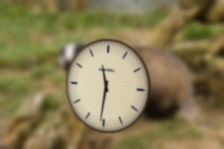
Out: 11h31
